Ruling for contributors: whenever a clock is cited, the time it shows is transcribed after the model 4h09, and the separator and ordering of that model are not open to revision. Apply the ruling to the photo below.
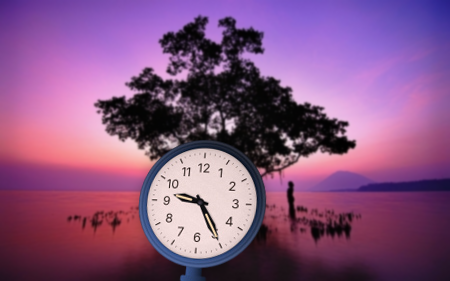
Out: 9h25
